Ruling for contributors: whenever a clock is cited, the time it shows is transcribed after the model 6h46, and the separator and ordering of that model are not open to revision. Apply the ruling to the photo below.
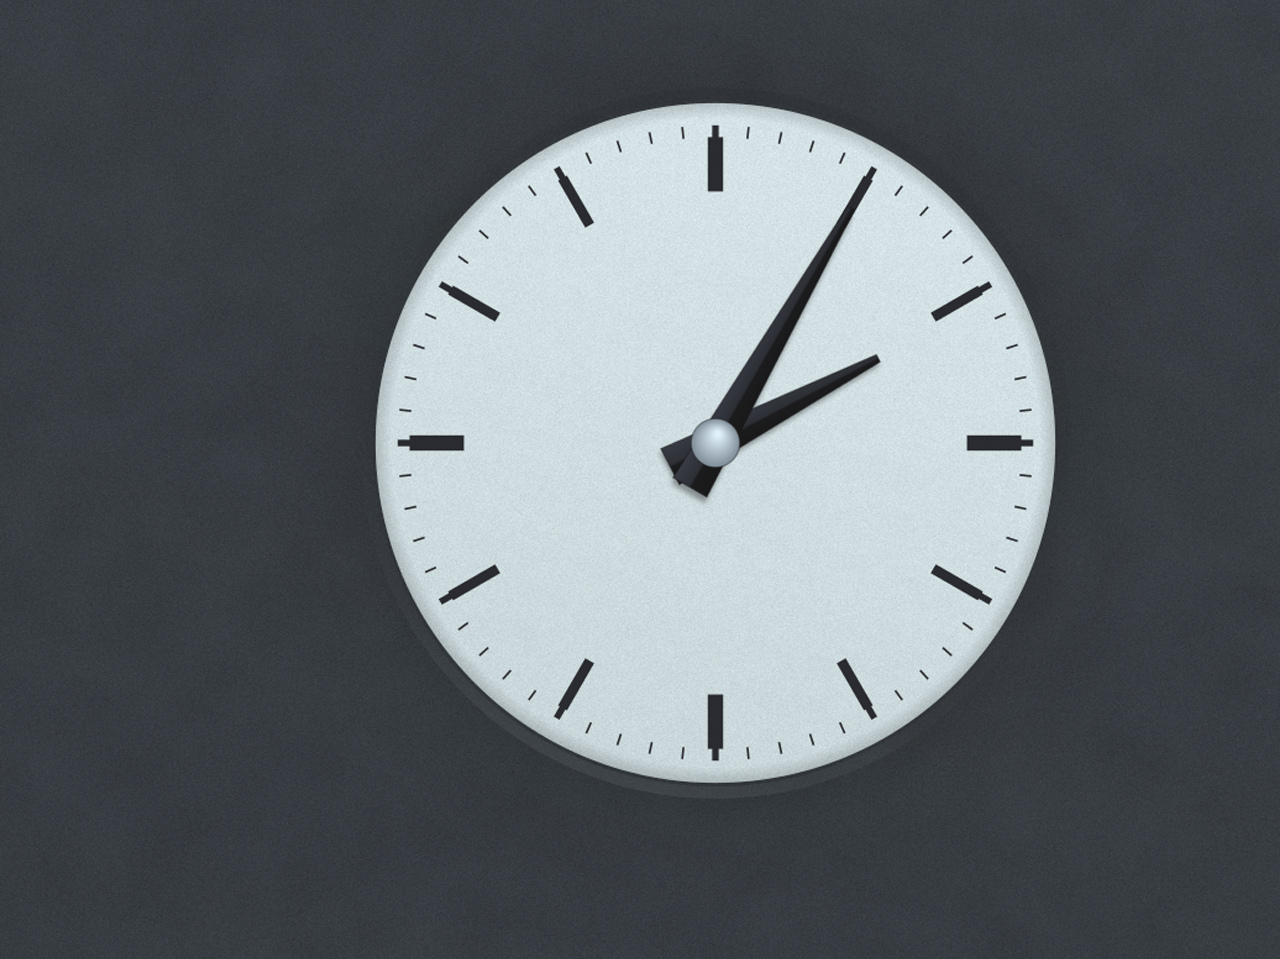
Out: 2h05
